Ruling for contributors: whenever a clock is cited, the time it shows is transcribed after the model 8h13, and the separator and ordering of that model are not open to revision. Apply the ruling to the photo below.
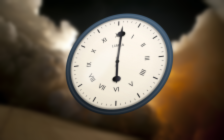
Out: 6h01
